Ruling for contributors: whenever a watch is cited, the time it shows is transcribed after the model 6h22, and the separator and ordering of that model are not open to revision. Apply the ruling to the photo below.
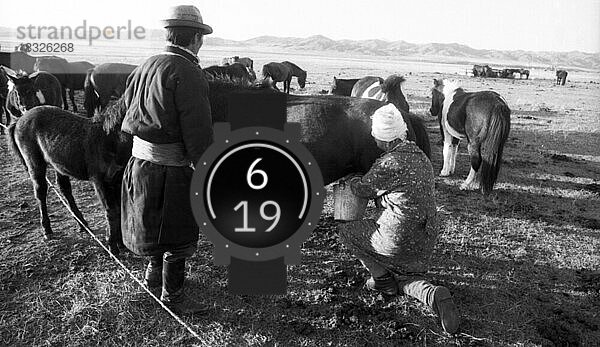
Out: 6h19
